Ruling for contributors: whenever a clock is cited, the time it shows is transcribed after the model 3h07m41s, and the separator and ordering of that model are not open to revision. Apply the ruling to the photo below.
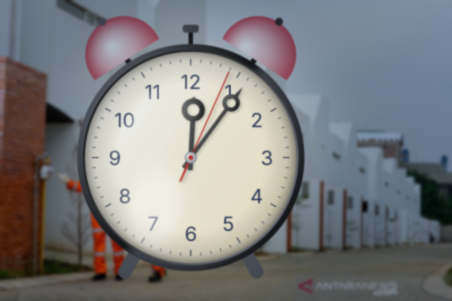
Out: 12h06m04s
